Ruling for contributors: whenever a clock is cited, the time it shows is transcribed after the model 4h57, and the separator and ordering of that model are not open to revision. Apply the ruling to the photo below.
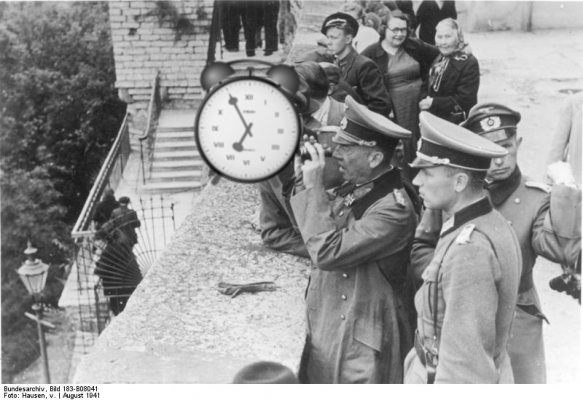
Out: 6h55
